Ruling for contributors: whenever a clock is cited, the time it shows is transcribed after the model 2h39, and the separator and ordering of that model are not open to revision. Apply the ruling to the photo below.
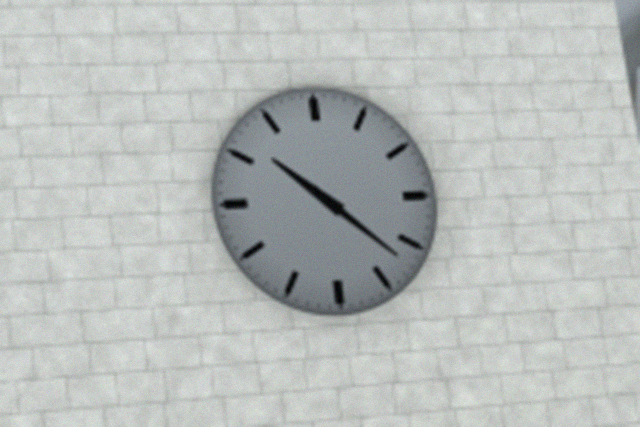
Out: 10h22
